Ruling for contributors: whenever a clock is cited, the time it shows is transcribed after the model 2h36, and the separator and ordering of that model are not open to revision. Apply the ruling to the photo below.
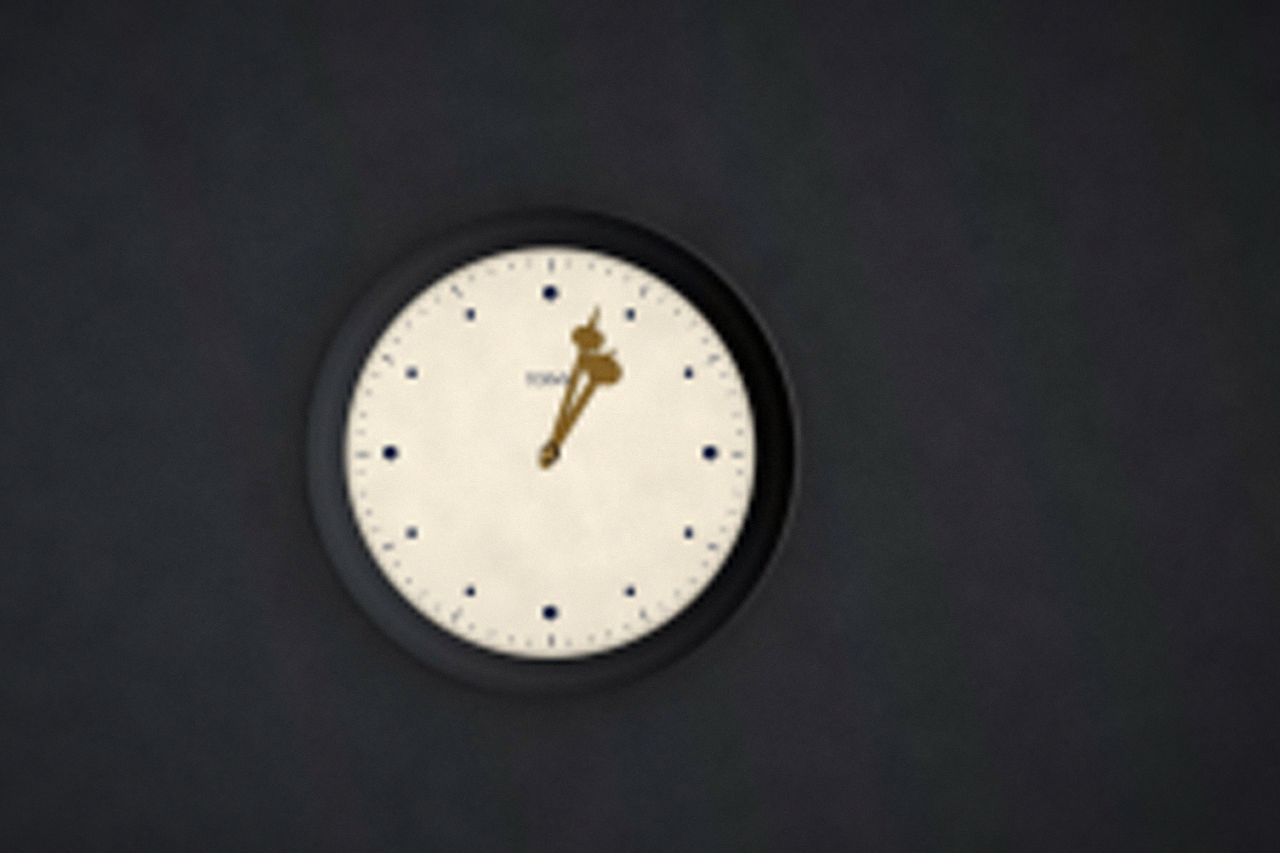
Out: 1h03
